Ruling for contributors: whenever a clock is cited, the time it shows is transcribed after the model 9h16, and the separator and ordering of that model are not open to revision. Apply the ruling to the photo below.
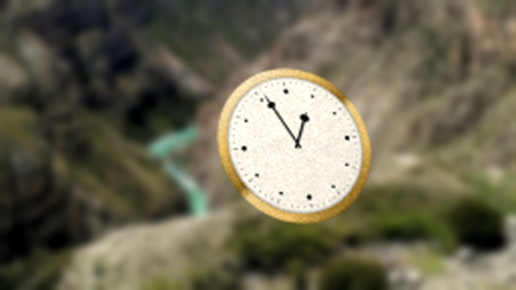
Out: 12h56
